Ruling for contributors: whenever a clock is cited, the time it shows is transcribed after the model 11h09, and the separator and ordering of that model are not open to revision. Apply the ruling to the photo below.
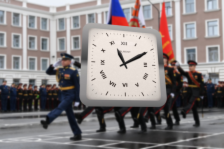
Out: 11h10
